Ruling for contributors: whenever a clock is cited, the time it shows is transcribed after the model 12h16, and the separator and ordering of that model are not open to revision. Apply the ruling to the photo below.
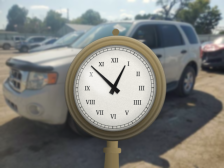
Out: 12h52
